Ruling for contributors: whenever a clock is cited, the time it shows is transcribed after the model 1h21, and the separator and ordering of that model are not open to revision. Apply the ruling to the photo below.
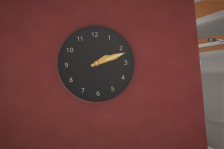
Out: 2h12
